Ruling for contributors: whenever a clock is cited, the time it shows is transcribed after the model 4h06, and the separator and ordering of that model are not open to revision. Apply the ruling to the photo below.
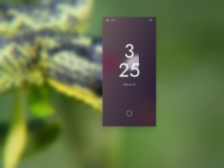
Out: 3h25
